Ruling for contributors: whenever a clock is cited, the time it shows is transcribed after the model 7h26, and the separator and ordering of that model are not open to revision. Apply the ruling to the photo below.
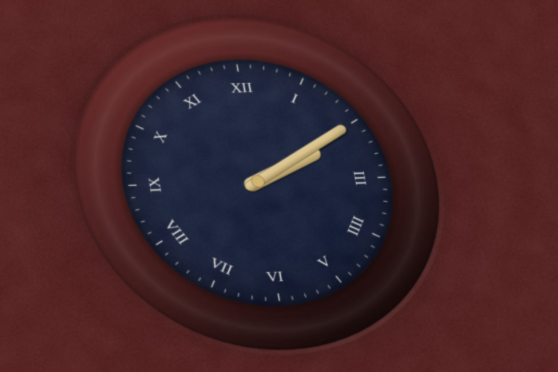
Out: 2h10
